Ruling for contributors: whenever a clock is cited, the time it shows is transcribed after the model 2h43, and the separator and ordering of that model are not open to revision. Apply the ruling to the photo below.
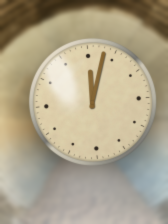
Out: 12h03
